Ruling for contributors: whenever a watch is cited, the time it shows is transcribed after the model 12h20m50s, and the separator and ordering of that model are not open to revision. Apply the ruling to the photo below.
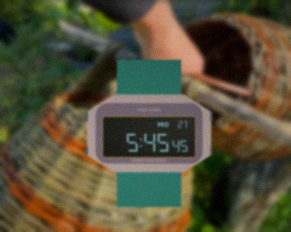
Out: 5h45m45s
